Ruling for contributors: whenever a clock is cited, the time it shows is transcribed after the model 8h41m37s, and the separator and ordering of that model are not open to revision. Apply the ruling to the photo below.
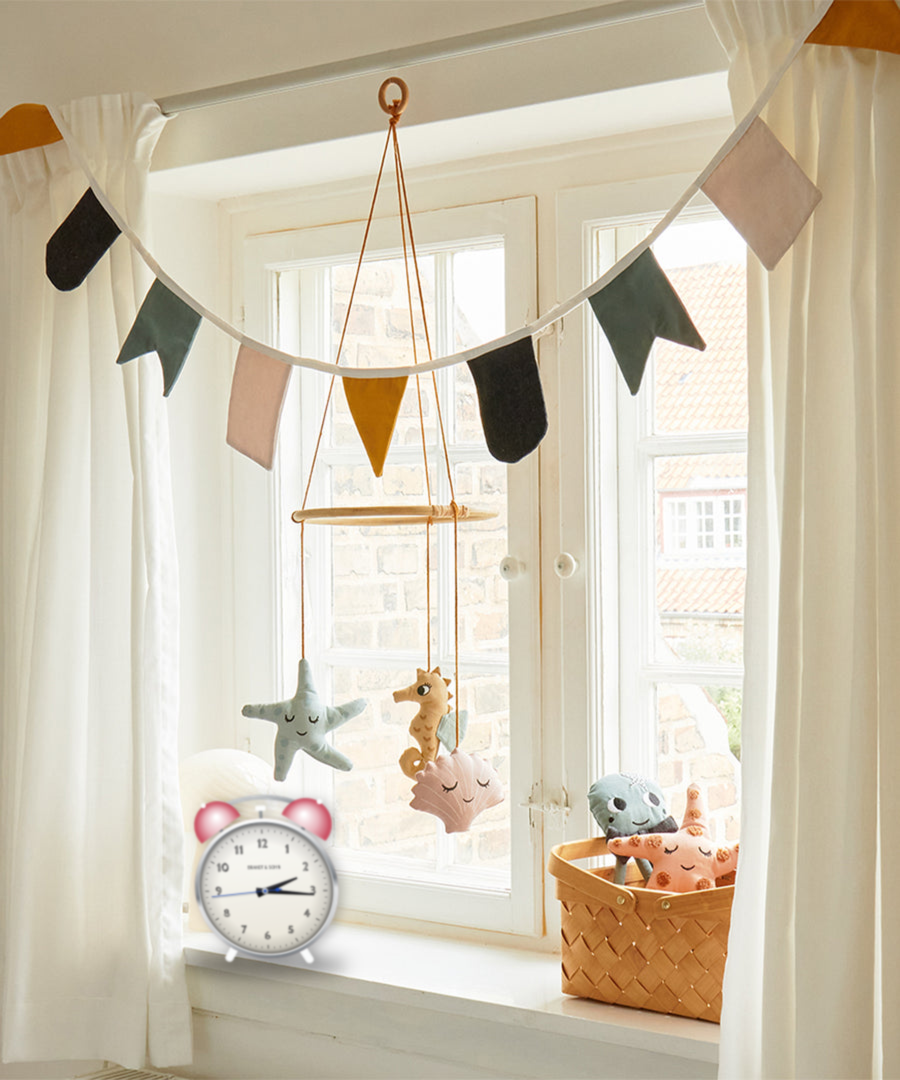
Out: 2h15m44s
